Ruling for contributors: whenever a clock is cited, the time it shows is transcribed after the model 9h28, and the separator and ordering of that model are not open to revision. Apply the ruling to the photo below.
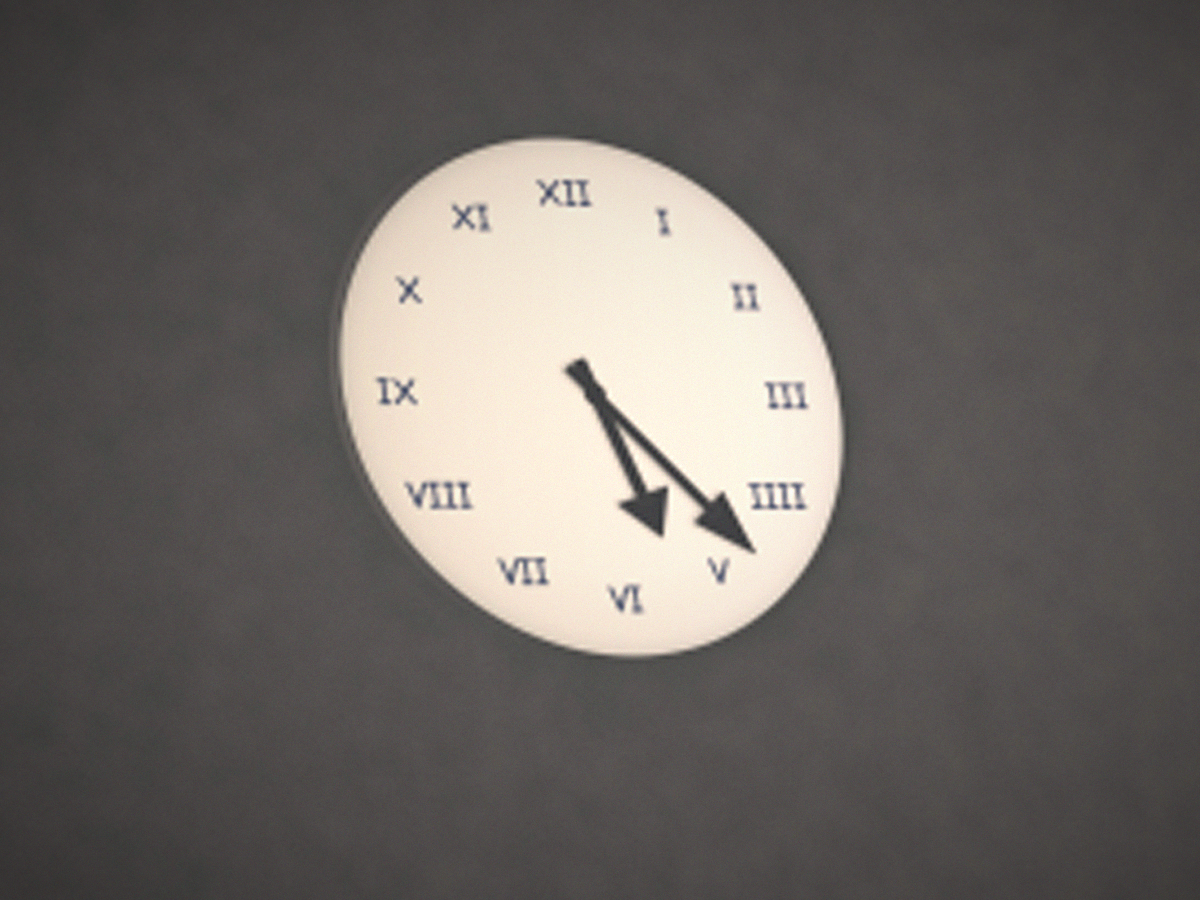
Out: 5h23
